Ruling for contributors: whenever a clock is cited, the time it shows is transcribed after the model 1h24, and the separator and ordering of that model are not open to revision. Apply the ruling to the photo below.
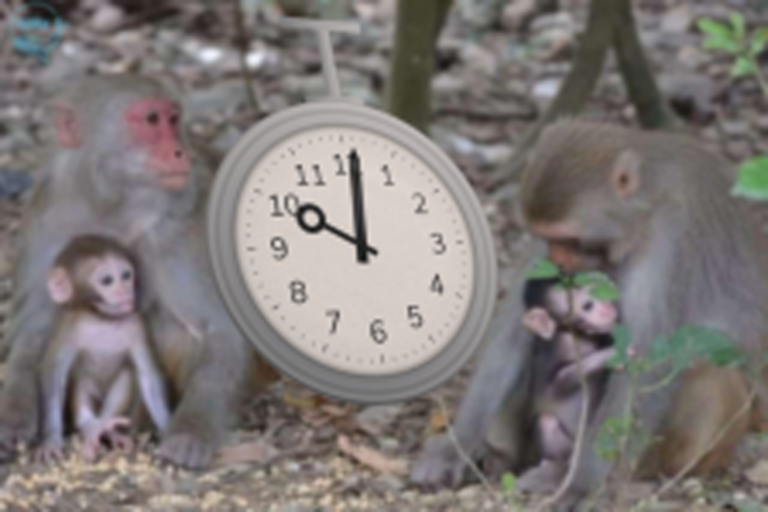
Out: 10h01
